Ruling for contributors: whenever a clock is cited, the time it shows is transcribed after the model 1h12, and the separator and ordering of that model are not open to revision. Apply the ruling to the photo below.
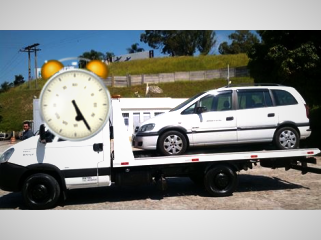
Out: 5h25
